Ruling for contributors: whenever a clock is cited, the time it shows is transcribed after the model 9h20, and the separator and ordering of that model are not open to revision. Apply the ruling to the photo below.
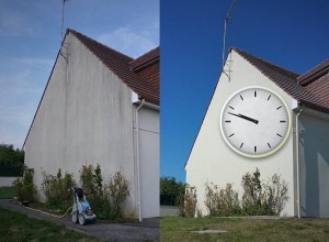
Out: 9h48
